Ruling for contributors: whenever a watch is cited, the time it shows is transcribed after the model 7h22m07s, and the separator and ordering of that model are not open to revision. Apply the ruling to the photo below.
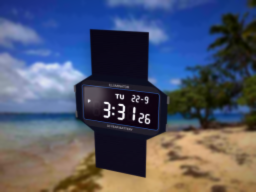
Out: 3h31m26s
